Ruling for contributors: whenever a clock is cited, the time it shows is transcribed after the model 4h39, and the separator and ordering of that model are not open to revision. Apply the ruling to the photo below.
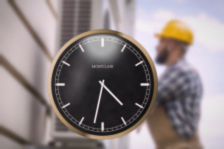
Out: 4h32
